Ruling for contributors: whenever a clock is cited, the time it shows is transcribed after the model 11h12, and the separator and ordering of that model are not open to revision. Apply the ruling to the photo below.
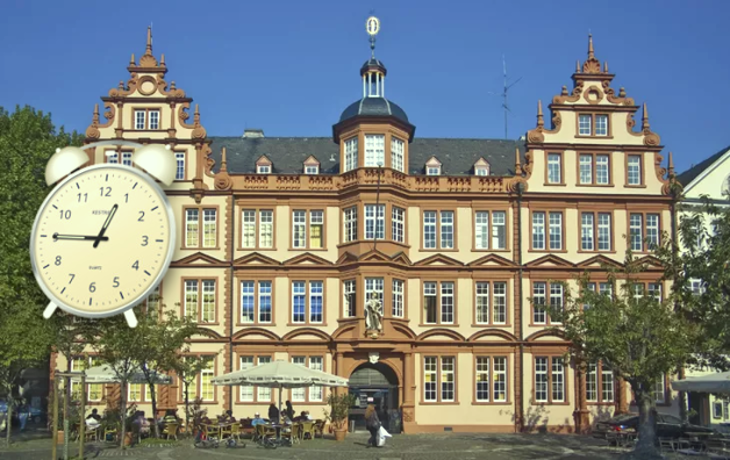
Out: 12h45
